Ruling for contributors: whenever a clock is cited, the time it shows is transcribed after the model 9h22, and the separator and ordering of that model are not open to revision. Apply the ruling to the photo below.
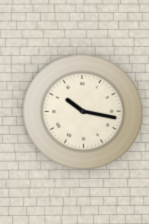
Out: 10h17
